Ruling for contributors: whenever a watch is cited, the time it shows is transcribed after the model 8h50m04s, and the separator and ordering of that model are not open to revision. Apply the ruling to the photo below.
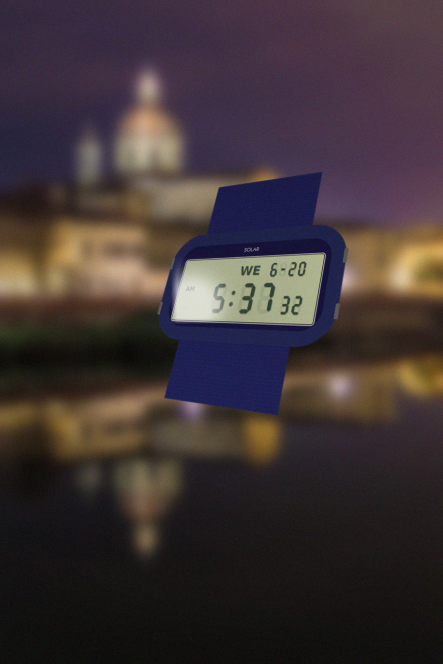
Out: 5h37m32s
